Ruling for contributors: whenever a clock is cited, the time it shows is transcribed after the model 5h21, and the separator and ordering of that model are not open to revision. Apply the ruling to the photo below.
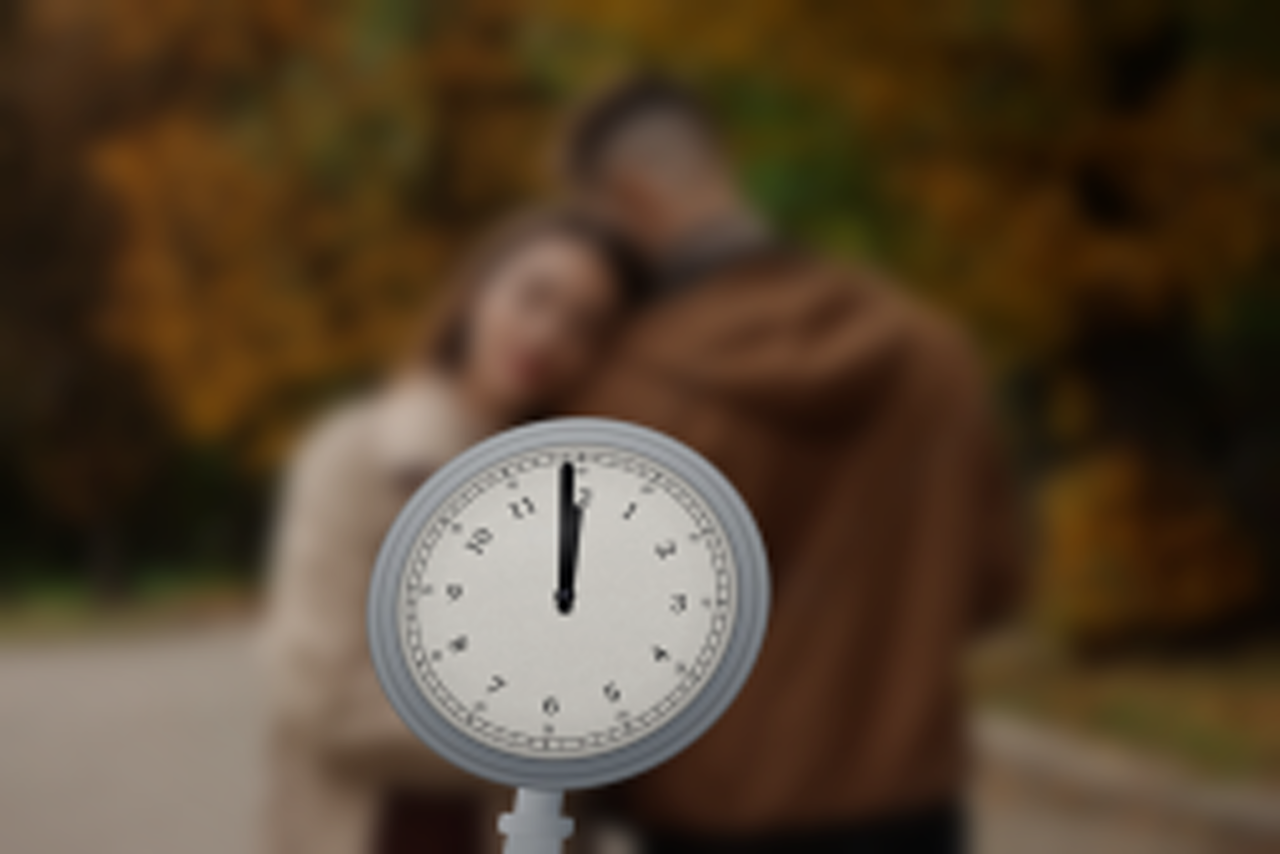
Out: 11h59
